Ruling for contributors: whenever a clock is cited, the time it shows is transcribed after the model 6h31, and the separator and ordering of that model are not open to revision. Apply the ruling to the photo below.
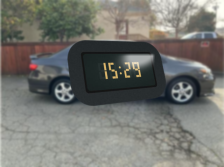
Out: 15h29
